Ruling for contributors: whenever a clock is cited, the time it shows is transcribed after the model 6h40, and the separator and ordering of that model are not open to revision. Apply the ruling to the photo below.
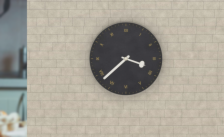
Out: 3h38
